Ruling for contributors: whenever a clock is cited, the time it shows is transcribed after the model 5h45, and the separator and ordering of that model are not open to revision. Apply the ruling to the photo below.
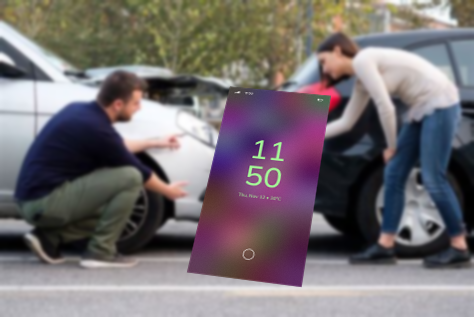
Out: 11h50
